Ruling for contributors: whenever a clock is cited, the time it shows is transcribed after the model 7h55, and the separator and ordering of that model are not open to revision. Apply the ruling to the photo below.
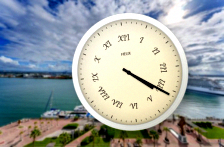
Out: 4h21
